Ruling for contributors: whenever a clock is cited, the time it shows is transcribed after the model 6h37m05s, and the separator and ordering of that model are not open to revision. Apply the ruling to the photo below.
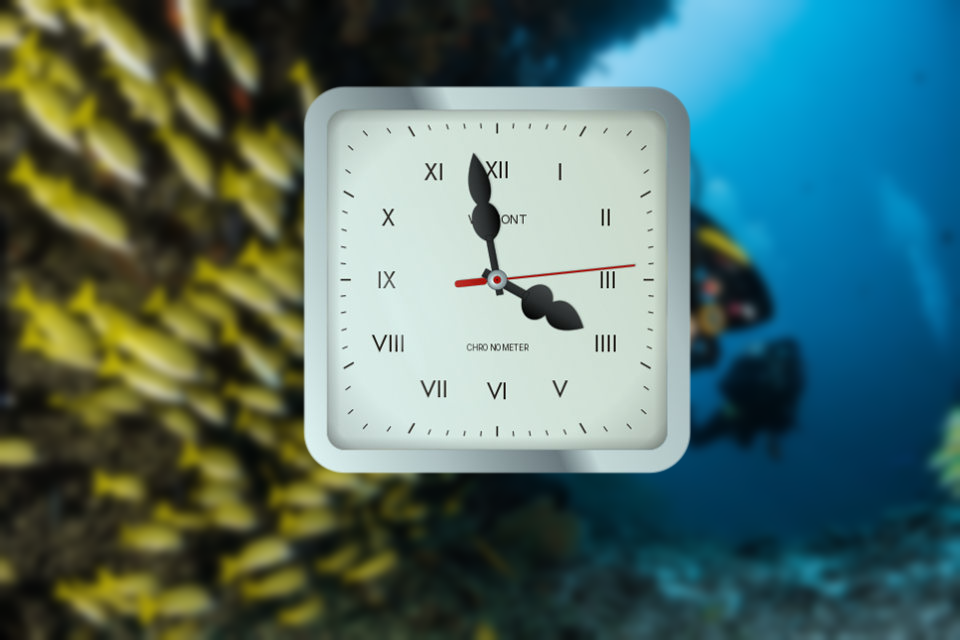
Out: 3h58m14s
